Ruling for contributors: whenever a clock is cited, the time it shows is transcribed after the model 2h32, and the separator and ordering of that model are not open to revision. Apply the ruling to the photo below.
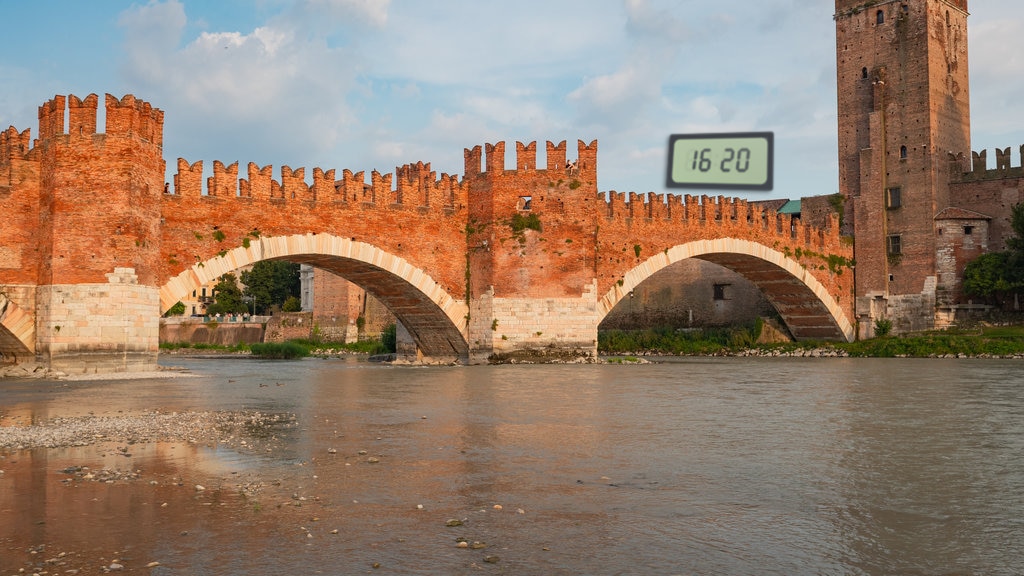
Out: 16h20
